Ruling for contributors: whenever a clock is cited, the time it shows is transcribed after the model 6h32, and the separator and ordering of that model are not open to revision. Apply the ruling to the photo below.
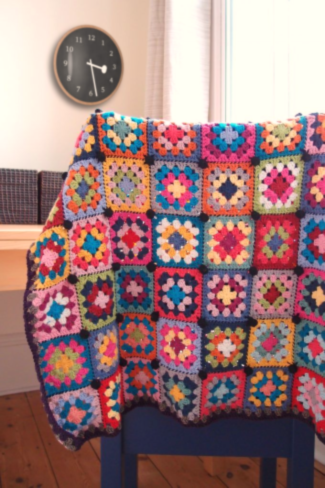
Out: 3h28
